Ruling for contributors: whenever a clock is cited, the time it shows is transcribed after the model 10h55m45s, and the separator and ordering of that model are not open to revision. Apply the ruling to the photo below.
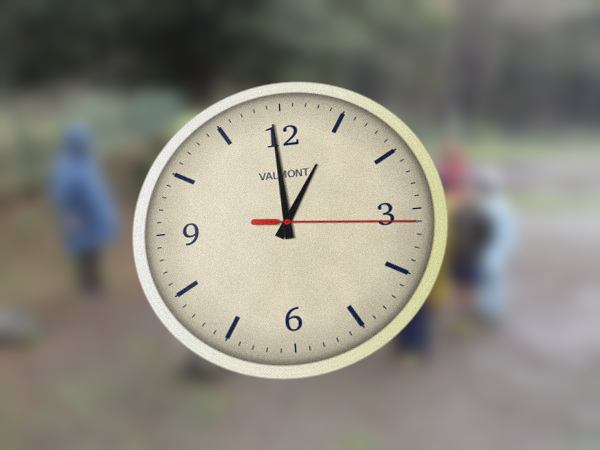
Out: 12h59m16s
